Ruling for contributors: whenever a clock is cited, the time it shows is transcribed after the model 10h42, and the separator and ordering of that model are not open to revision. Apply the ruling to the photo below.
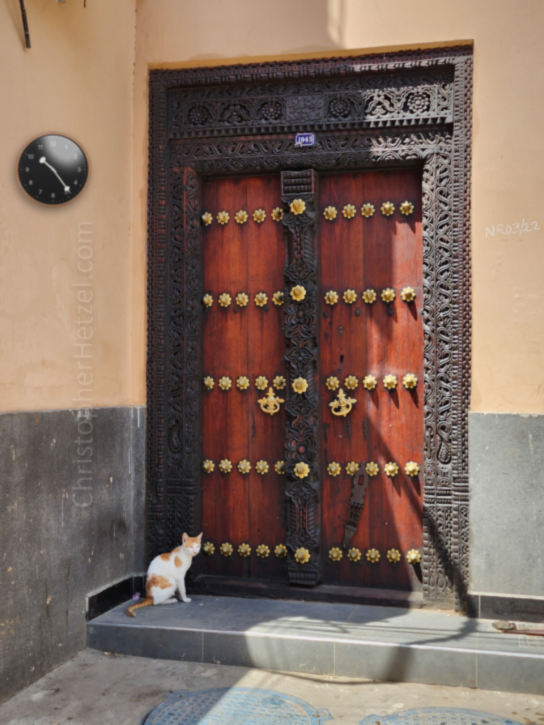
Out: 10h24
